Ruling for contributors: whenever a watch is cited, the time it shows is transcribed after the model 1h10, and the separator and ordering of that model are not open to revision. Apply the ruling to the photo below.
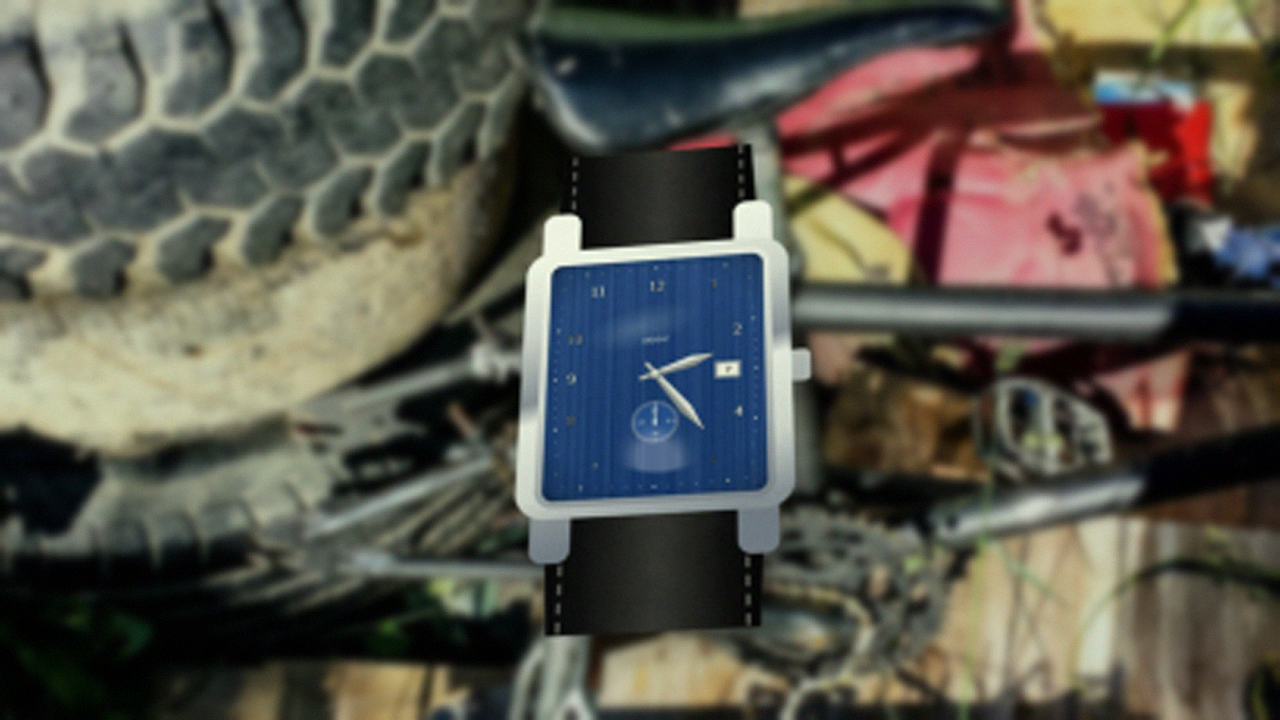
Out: 2h24
